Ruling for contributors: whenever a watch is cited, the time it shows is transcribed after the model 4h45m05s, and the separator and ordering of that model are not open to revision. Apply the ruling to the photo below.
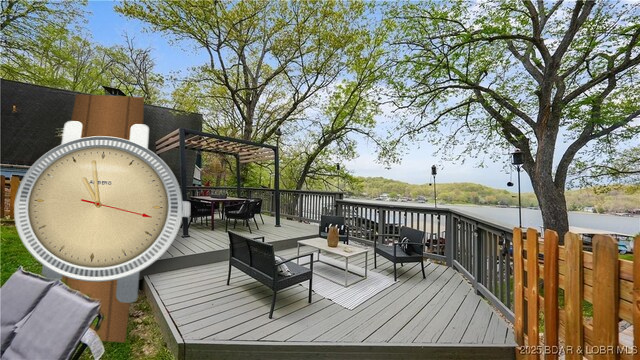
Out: 10h58m17s
